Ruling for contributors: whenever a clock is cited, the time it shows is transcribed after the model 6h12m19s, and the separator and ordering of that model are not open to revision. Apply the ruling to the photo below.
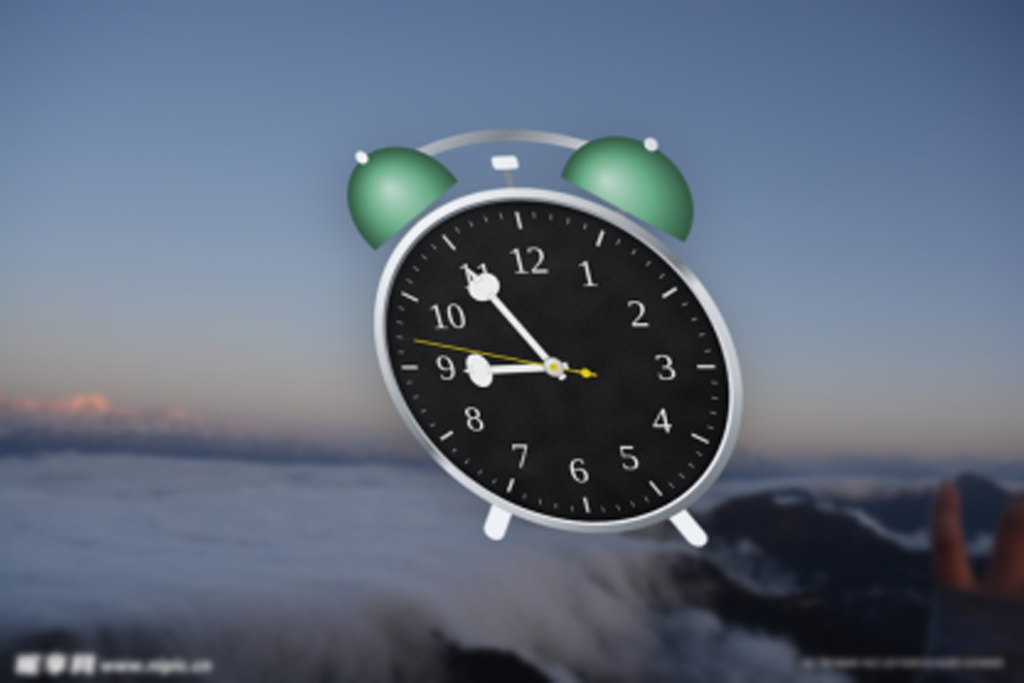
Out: 8h54m47s
